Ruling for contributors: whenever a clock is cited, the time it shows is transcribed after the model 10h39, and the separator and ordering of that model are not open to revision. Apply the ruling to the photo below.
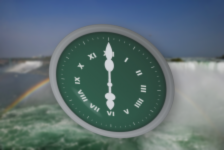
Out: 6h00
